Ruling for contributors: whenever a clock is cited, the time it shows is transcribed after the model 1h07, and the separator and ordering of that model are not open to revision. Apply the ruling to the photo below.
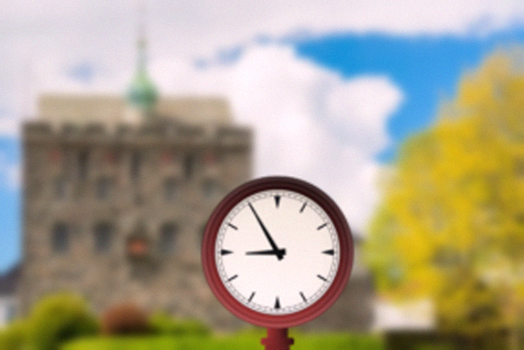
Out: 8h55
